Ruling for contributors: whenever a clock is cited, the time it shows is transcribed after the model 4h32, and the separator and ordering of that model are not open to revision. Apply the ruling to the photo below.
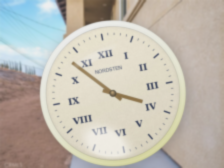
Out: 3h53
